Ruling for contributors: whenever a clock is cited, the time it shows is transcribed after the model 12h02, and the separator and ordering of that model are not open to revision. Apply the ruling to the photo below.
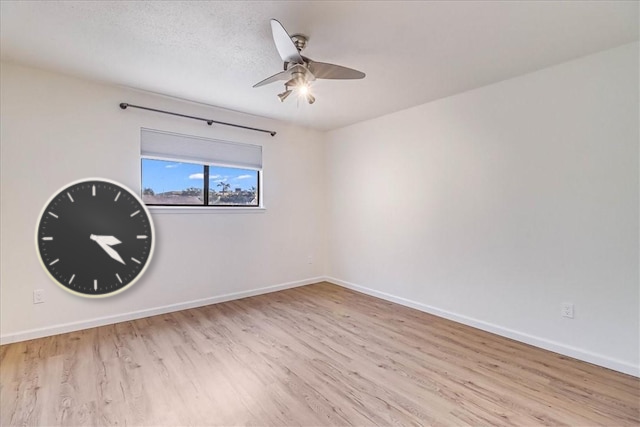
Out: 3h22
